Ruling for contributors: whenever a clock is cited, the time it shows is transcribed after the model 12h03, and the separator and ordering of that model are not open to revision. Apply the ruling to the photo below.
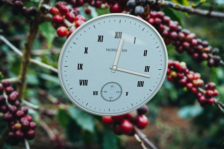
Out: 12h17
